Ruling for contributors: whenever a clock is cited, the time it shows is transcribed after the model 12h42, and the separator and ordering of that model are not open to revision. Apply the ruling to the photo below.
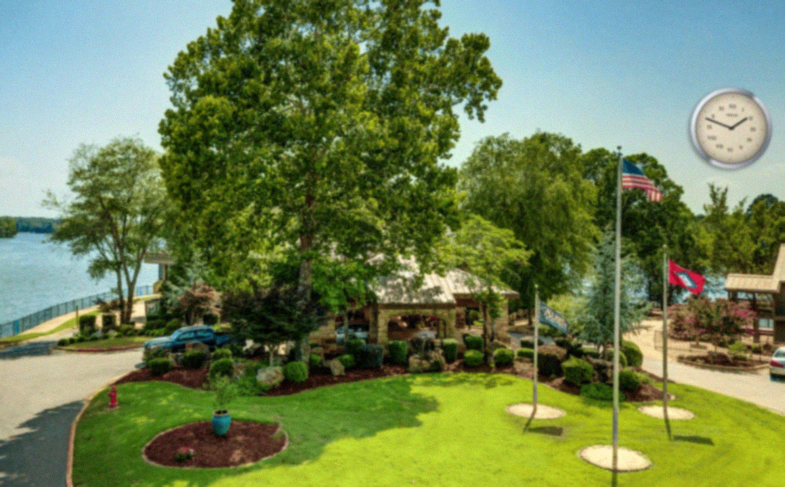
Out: 1h48
